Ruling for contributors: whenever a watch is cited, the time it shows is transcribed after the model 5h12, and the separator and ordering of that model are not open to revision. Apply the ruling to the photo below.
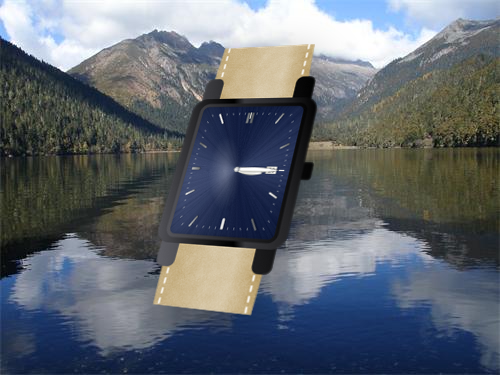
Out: 3h15
